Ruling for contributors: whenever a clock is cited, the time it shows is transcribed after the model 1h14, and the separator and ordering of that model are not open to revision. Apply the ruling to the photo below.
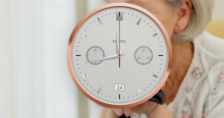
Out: 11h43
